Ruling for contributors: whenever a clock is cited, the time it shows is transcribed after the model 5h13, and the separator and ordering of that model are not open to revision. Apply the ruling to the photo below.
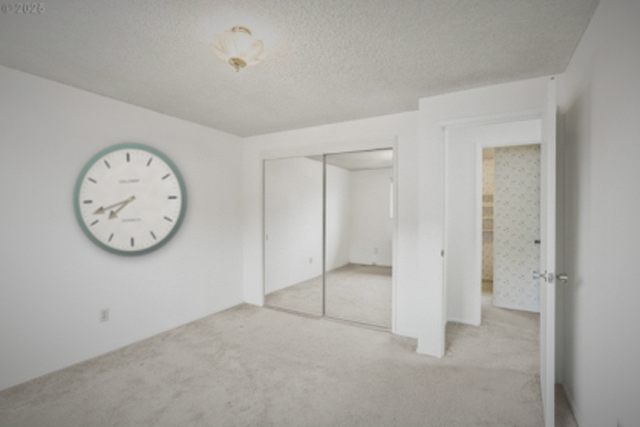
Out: 7h42
